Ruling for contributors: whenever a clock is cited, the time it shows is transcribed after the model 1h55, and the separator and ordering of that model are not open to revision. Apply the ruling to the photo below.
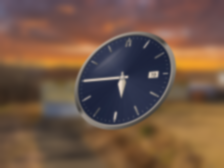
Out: 5h45
